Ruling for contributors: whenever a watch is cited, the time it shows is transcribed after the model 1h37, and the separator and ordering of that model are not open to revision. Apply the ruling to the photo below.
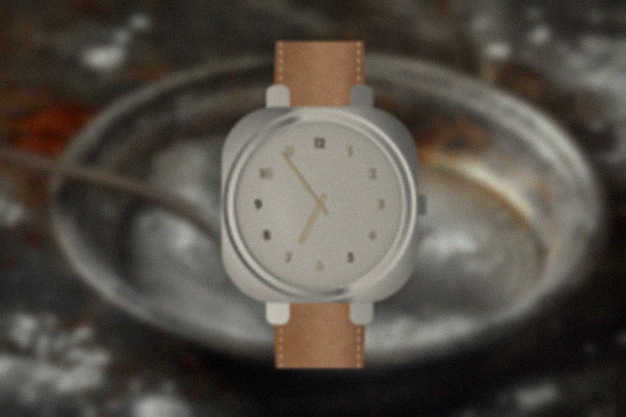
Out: 6h54
